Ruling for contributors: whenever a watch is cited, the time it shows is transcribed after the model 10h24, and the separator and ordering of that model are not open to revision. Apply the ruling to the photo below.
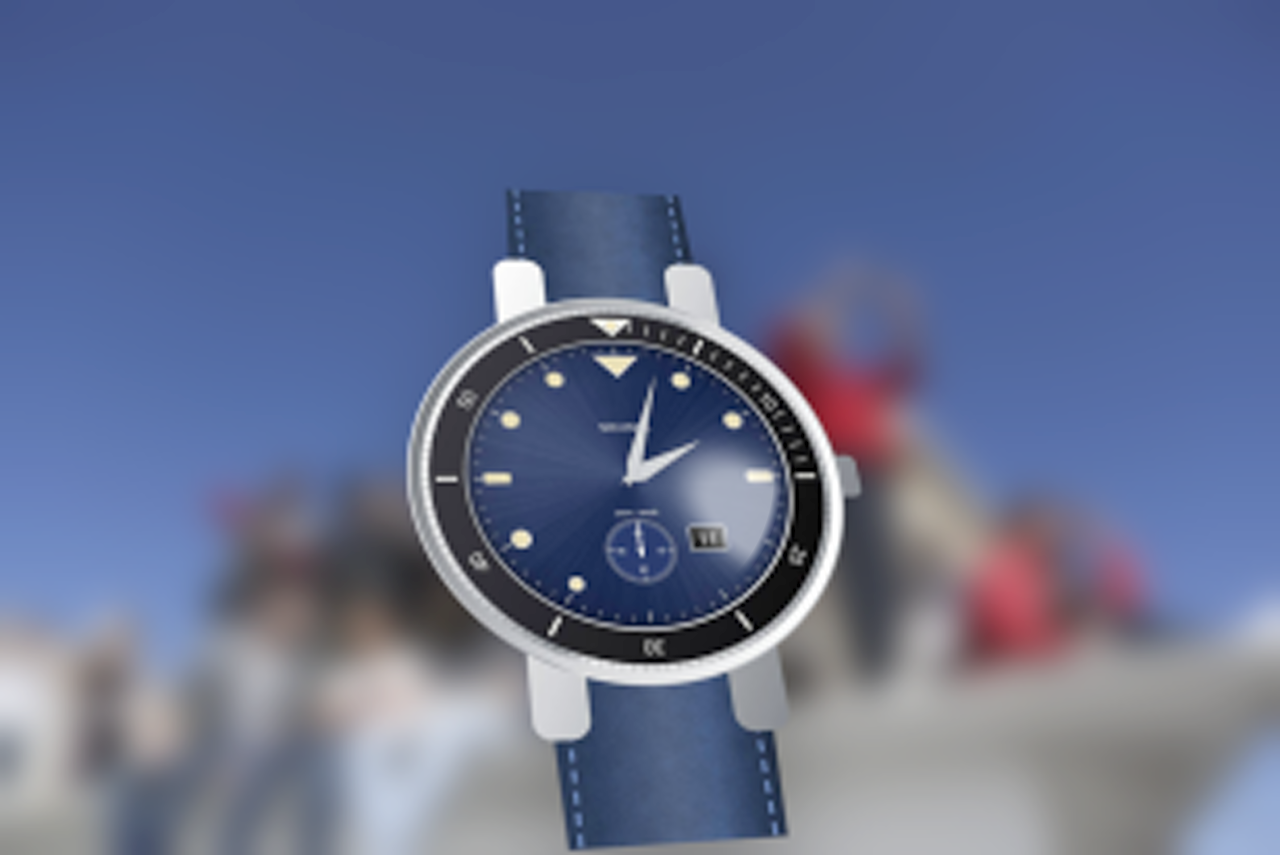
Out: 2h03
